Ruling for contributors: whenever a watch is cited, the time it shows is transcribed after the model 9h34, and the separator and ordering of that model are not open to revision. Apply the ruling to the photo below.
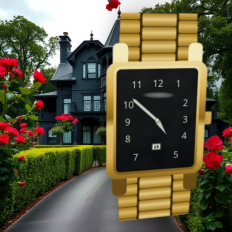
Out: 4h52
